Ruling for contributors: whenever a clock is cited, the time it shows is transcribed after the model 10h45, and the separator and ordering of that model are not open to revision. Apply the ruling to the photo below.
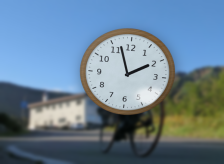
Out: 1h57
